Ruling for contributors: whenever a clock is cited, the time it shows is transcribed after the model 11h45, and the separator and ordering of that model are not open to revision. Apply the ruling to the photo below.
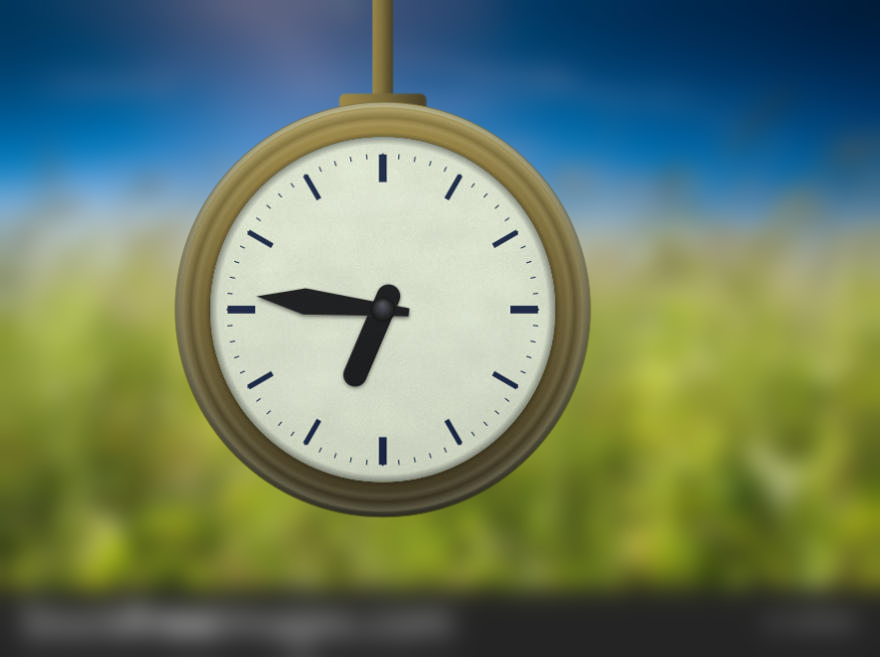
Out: 6h46
